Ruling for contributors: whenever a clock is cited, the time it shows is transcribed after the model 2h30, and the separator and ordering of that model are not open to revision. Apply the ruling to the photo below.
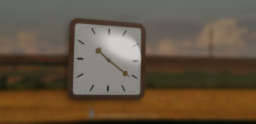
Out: 10h21
